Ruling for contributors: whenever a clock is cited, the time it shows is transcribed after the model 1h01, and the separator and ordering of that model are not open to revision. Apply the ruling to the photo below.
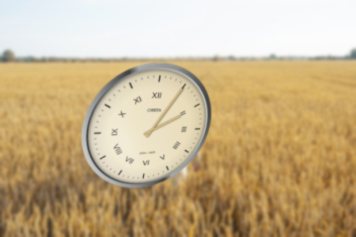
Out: 2h05
